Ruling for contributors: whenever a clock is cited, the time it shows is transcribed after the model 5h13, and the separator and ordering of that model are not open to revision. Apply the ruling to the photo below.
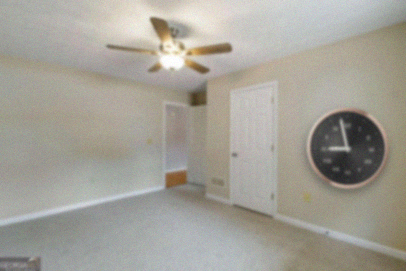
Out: 8h58
